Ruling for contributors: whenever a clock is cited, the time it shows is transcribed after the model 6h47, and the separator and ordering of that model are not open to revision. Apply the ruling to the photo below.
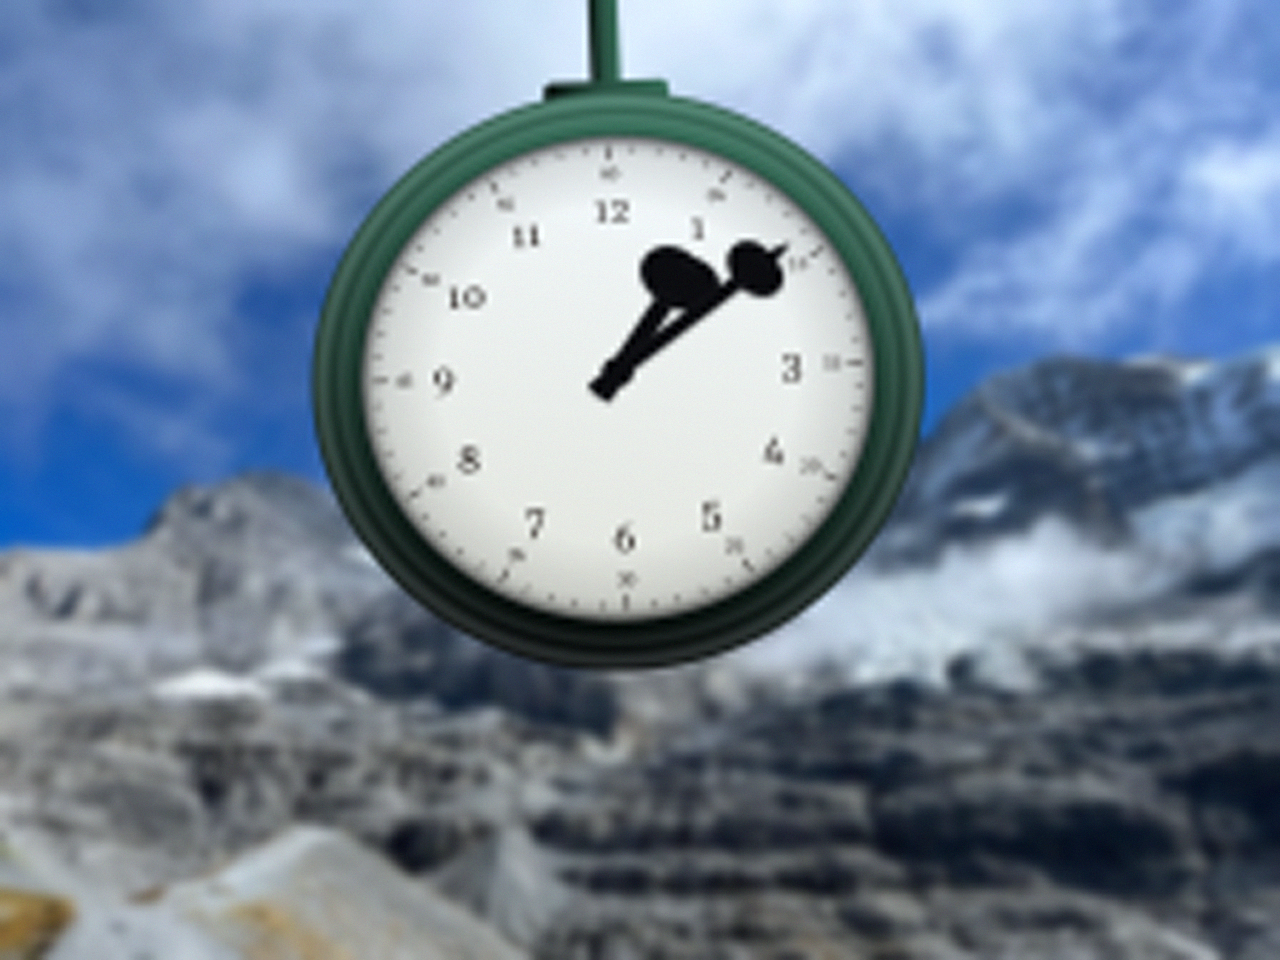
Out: 1h09
